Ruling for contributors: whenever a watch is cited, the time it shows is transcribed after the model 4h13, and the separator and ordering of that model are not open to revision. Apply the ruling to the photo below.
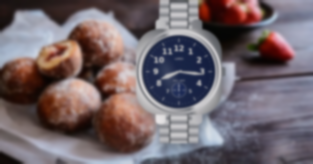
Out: 8h16
